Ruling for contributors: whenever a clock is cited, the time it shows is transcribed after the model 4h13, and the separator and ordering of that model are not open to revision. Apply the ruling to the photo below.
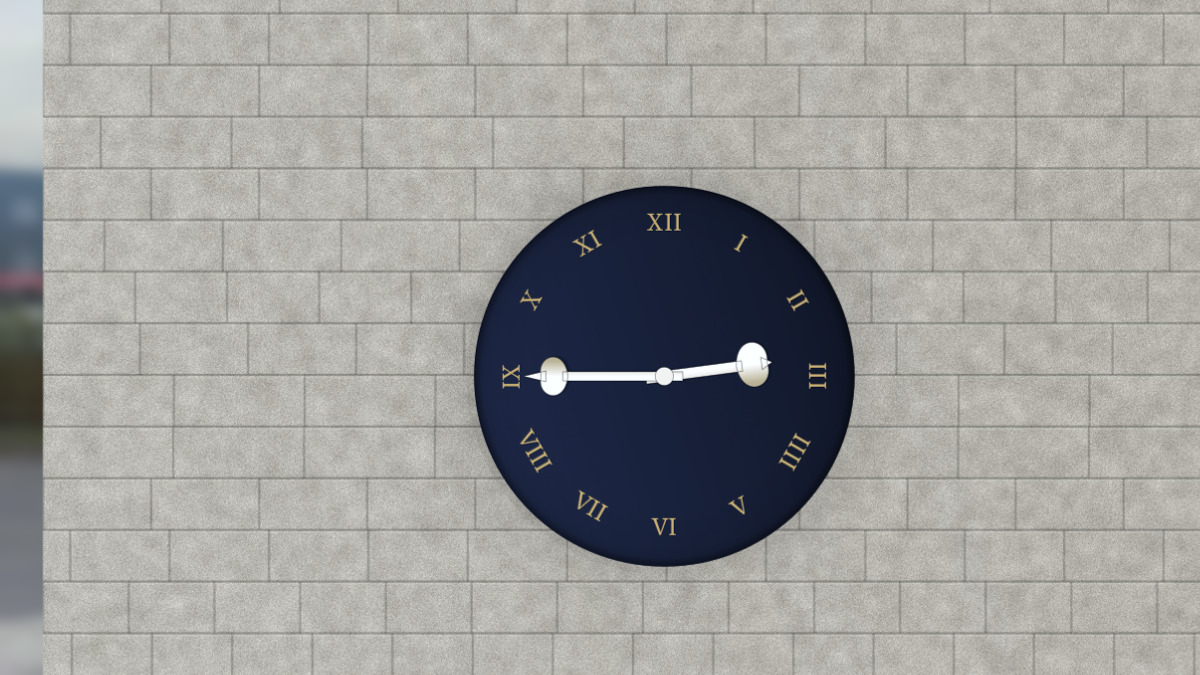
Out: 2h45
